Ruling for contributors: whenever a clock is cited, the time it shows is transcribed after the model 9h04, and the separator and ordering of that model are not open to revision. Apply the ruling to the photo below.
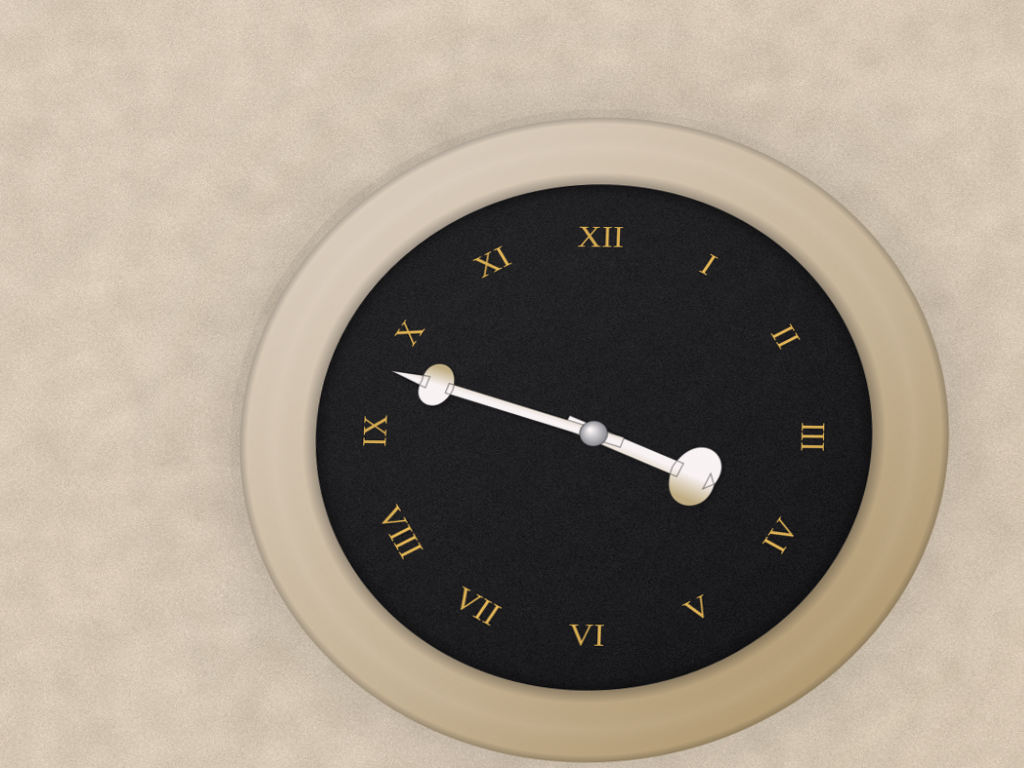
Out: 3h48
